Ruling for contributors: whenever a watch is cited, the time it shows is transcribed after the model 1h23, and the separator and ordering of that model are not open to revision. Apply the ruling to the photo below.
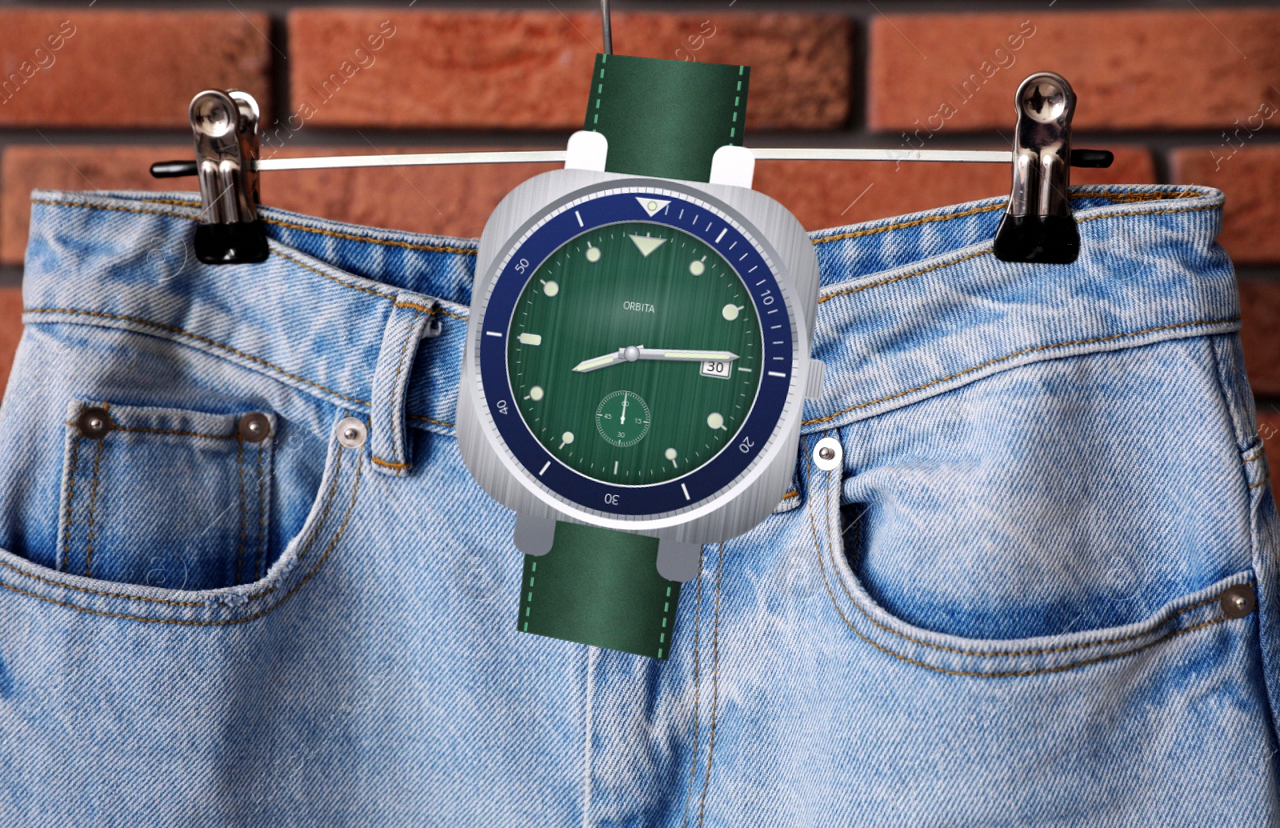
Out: 8h14
